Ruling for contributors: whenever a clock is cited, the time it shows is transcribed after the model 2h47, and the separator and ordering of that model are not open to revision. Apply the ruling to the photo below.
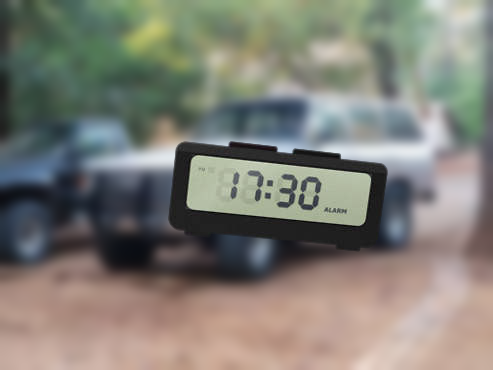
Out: 17h30
